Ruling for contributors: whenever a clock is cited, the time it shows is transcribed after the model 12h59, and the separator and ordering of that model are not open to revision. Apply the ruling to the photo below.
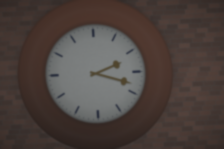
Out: 2h18
